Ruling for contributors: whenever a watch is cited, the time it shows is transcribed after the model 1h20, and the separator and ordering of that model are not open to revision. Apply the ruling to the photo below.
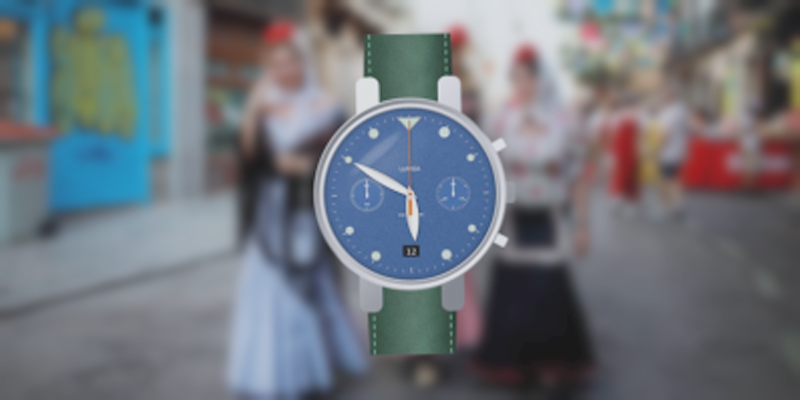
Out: 5h50
